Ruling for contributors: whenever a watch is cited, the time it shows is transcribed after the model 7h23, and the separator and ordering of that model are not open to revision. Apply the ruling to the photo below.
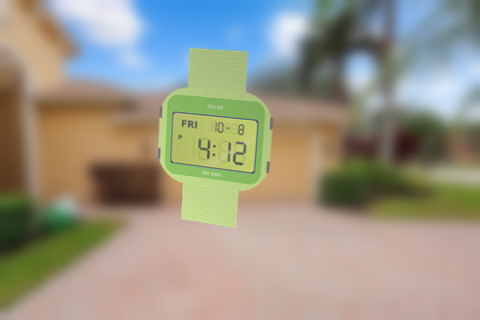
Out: 4h12
